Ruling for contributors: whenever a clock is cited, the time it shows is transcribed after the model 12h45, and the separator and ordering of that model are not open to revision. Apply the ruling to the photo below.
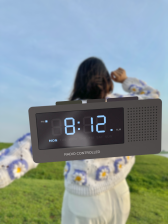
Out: 8h12
